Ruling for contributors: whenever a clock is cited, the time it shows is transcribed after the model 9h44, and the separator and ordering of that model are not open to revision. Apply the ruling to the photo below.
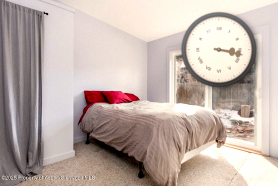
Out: 3h17
